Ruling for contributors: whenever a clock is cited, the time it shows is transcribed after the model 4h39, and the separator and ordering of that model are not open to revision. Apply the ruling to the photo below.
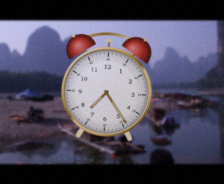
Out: 7h24
